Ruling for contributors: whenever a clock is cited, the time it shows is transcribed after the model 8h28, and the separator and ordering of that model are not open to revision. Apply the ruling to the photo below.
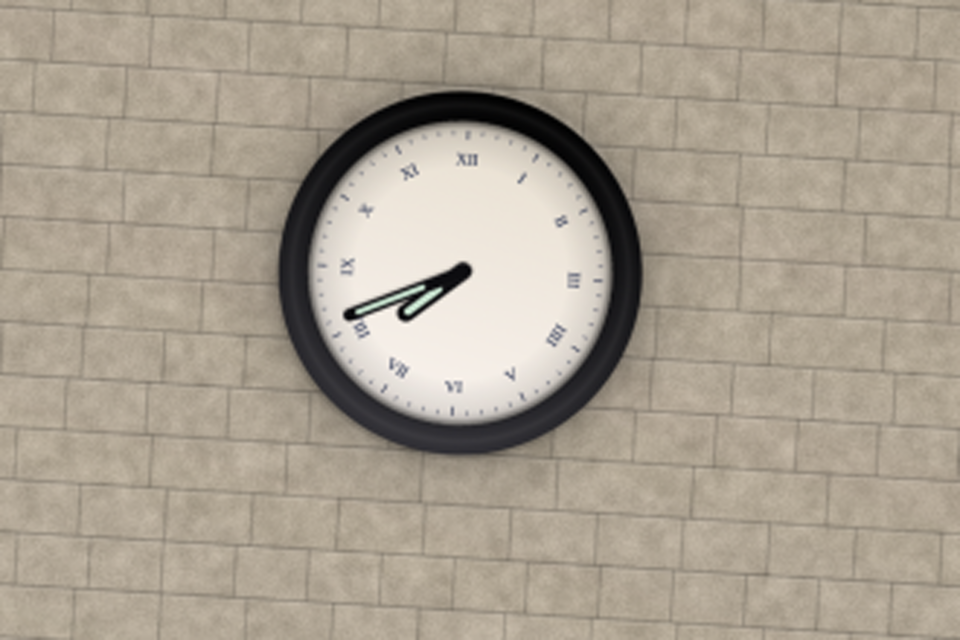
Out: 7h41
